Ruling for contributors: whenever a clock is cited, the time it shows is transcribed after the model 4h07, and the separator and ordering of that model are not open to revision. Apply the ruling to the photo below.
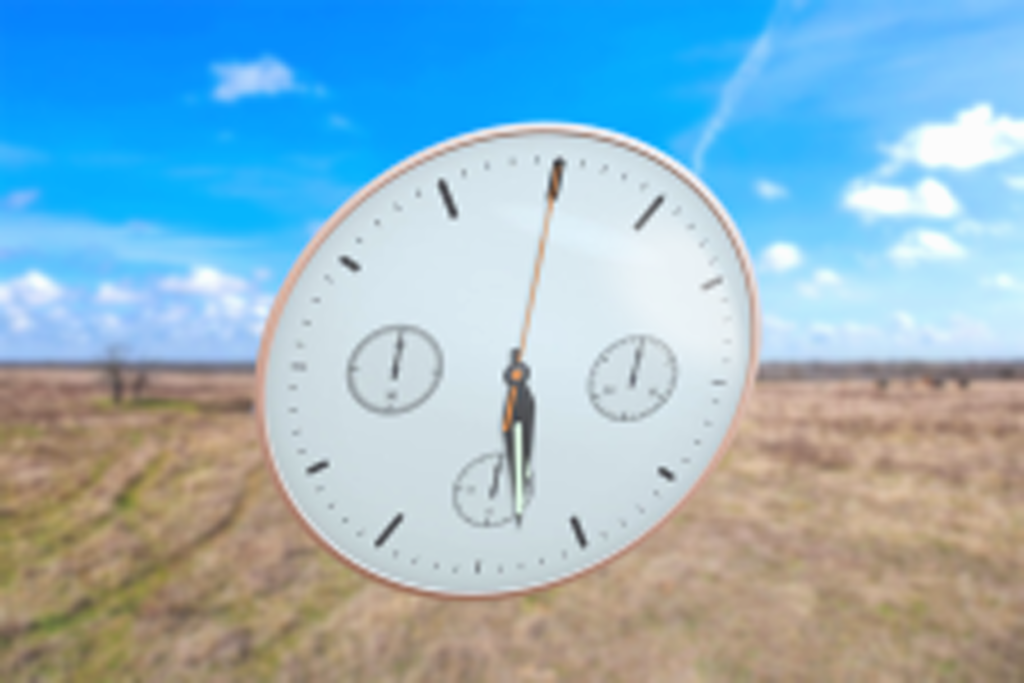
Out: 5h28
